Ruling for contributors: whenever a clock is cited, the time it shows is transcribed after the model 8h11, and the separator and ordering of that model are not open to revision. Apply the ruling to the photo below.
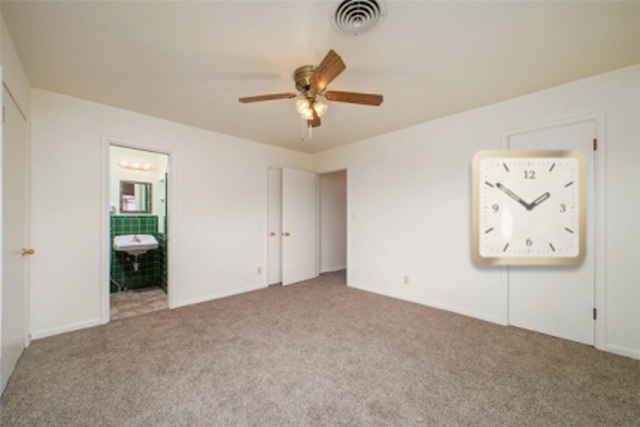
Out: 1h51
